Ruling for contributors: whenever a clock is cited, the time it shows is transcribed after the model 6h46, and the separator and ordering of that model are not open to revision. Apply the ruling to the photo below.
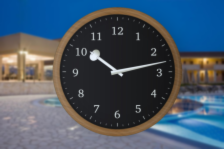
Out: 10h13
